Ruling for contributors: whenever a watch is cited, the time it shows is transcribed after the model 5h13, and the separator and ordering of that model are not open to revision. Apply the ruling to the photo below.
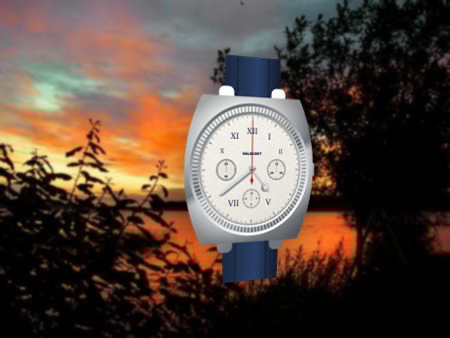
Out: 4h39
